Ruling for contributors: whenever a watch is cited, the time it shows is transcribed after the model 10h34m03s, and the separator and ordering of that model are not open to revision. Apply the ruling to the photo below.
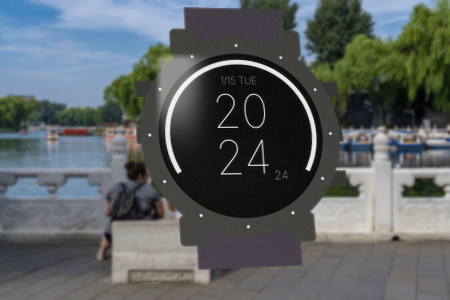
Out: 20h24m24s
